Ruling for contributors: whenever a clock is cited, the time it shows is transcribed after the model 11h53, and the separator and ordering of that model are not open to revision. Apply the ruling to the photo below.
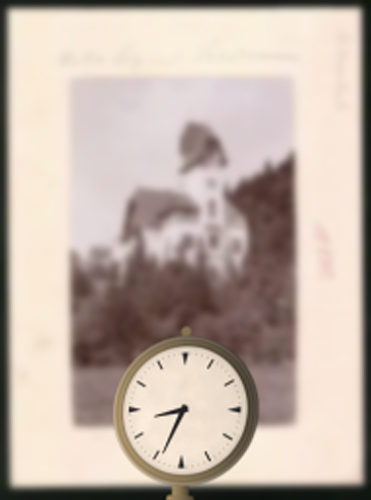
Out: 8h34
